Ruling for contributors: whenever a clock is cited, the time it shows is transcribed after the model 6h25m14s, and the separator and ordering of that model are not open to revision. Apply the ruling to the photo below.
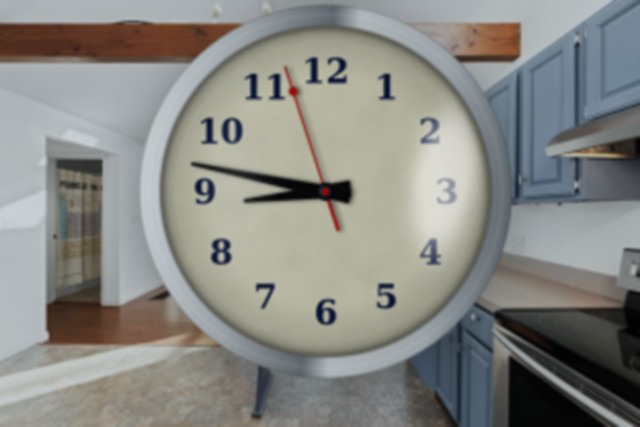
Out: 8h46m57s
